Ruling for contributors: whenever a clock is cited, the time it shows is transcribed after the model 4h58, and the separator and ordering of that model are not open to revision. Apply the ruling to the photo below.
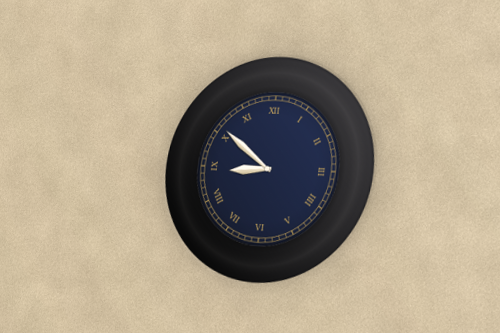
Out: 8h51
